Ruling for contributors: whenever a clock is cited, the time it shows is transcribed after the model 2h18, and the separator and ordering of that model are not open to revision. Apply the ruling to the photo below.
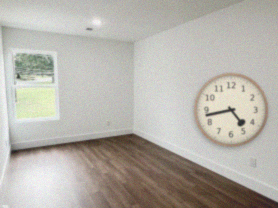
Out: 4h43
